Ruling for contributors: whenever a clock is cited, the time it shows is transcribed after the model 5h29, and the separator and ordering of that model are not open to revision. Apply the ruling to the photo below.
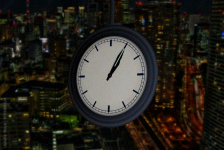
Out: 1h05
